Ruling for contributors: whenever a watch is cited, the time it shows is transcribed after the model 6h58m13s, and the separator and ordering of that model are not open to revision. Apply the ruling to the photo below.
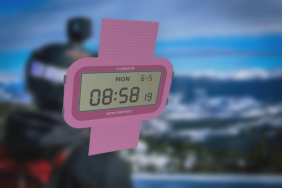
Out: 8h58m19s
